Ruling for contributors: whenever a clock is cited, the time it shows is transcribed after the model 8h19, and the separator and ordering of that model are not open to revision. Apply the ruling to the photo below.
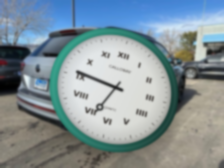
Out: 6h46
